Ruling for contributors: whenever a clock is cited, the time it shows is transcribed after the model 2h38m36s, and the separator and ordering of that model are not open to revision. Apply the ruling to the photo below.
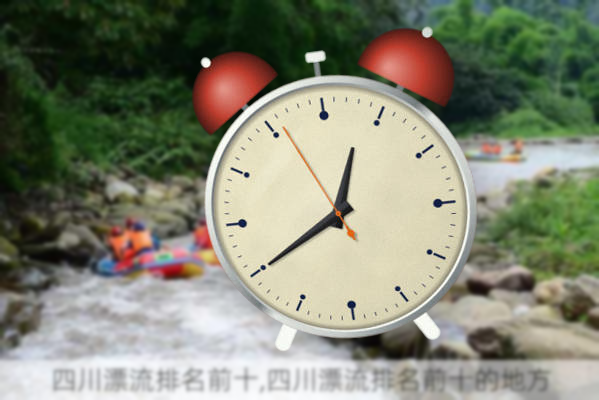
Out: 12h39m56s
